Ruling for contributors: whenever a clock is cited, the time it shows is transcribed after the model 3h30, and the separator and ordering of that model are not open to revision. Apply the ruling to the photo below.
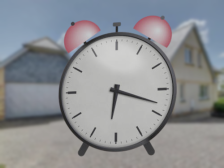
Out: 6h18
